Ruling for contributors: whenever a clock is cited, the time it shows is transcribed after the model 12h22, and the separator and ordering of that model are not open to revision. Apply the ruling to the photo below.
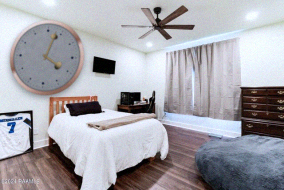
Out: 4h03
